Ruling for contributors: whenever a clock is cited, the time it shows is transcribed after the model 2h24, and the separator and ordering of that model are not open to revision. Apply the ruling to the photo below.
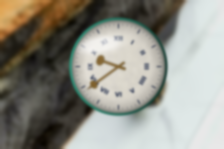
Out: 9h39
